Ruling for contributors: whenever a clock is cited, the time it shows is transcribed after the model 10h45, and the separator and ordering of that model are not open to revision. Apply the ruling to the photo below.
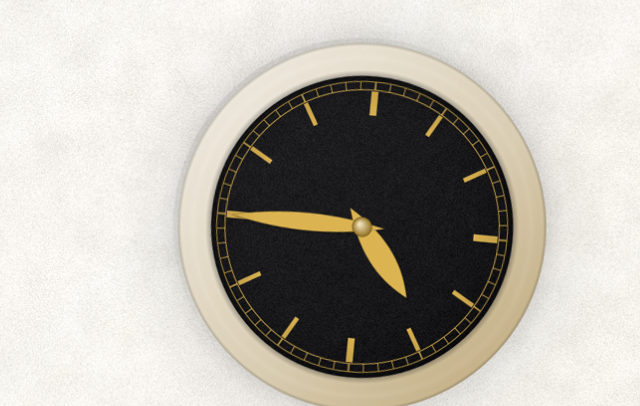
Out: 4h45
